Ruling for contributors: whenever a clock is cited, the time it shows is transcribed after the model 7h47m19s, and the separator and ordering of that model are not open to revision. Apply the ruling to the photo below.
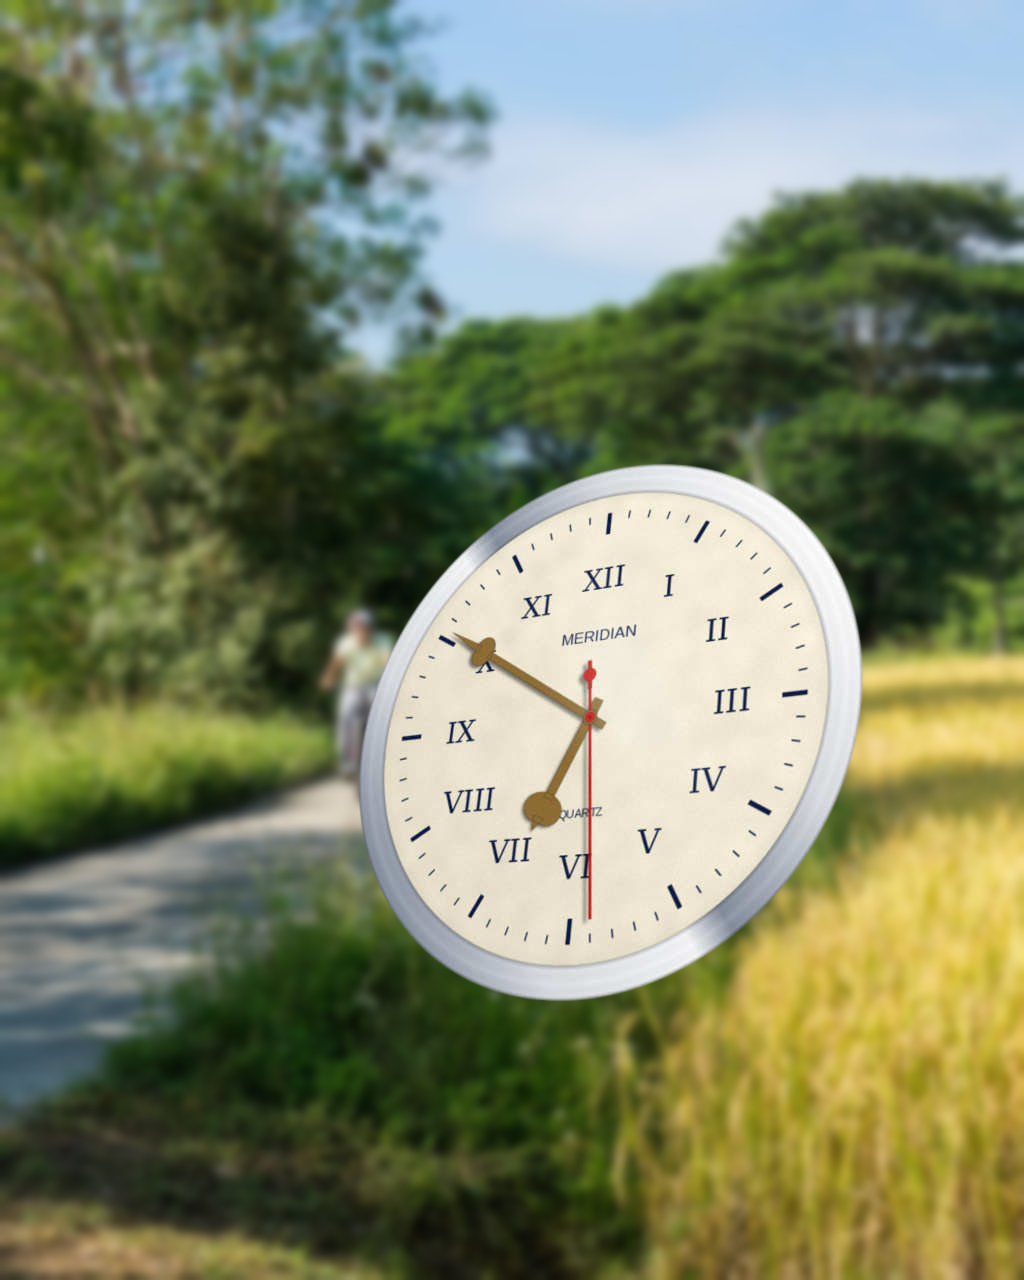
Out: 6h50m29s
